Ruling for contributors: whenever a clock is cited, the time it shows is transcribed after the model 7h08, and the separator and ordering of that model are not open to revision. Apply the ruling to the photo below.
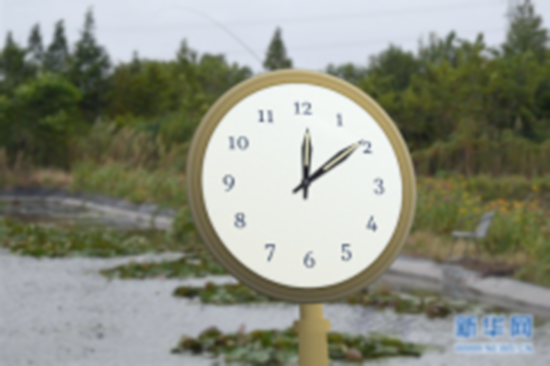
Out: 12h09
